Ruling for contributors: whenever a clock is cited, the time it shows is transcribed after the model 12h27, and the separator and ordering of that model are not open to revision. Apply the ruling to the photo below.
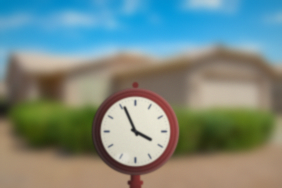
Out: 3h56
